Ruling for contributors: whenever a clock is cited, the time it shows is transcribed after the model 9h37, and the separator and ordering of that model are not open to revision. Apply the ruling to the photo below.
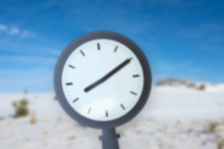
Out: 8h10
